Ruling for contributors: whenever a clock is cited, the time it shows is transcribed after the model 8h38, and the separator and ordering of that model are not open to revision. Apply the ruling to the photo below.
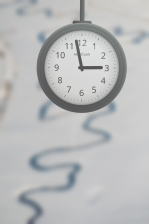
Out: 2h58
